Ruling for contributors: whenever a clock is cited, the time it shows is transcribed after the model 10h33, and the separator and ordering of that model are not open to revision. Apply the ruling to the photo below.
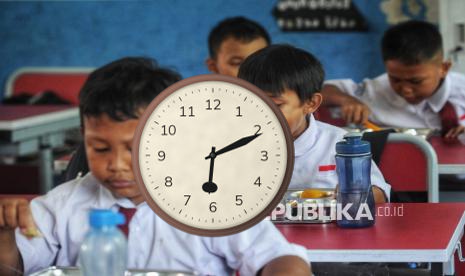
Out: 6h11
